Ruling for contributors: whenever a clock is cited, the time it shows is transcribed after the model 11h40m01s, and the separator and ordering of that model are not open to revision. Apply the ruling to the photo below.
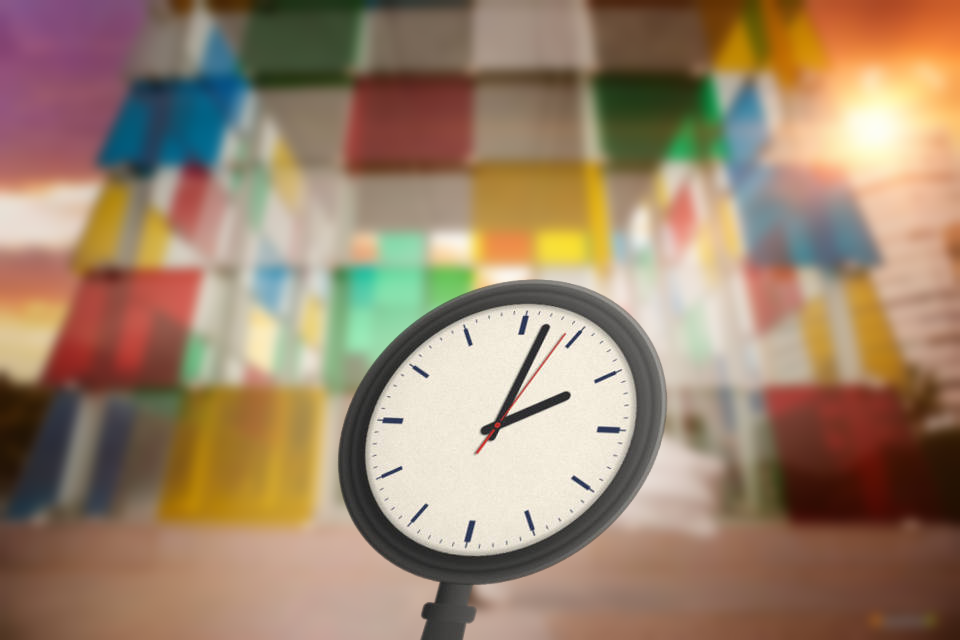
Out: 2h02m04s
